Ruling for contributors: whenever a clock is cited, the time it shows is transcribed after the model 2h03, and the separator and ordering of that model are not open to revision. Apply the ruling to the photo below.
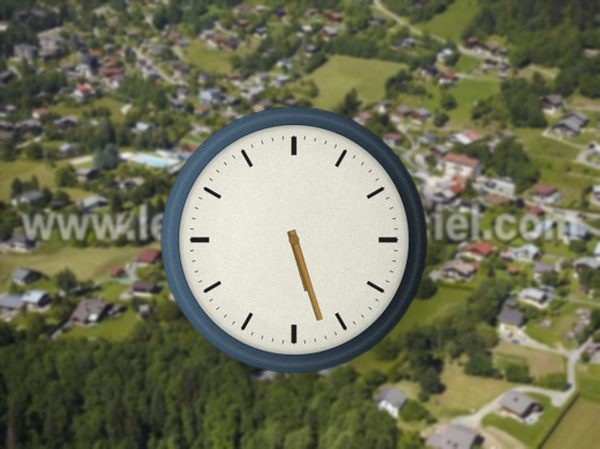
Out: 5h27
